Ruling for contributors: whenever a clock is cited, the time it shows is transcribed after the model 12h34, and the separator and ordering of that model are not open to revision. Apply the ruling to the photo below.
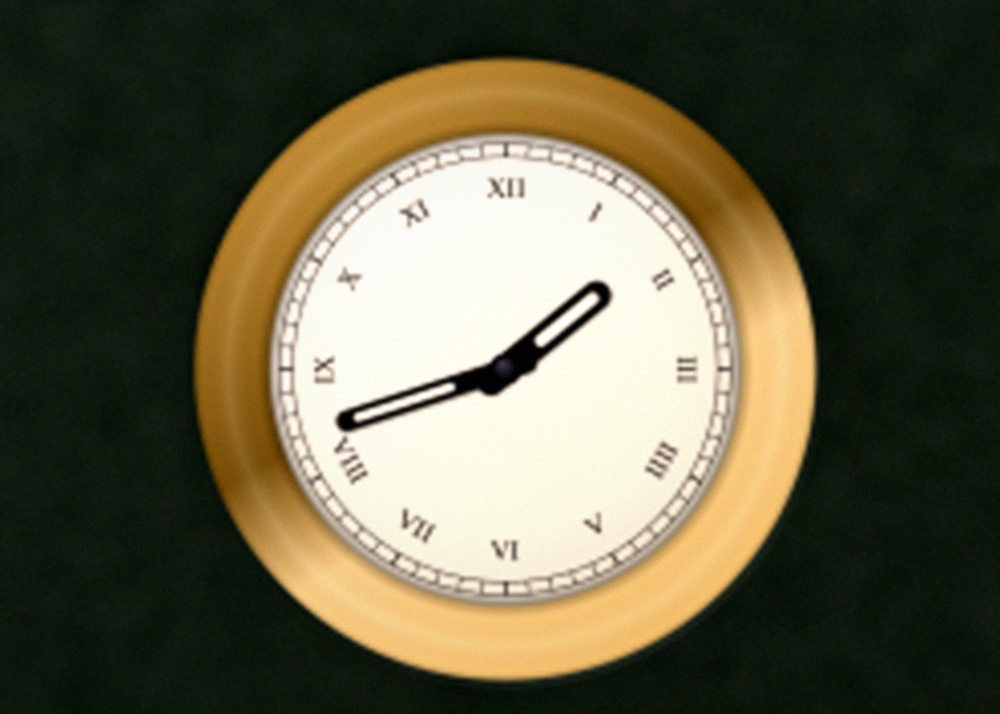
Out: 1h42
